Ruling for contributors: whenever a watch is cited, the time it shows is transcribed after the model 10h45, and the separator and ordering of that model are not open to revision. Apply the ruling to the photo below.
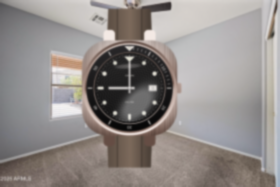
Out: 9h00
